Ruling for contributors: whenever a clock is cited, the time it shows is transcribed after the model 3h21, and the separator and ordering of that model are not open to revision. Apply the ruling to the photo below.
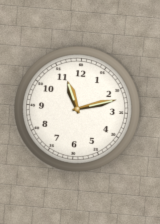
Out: 11h12
